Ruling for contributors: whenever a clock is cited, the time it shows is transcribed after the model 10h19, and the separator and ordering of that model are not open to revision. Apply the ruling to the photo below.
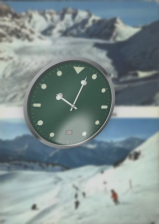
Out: 10h03
